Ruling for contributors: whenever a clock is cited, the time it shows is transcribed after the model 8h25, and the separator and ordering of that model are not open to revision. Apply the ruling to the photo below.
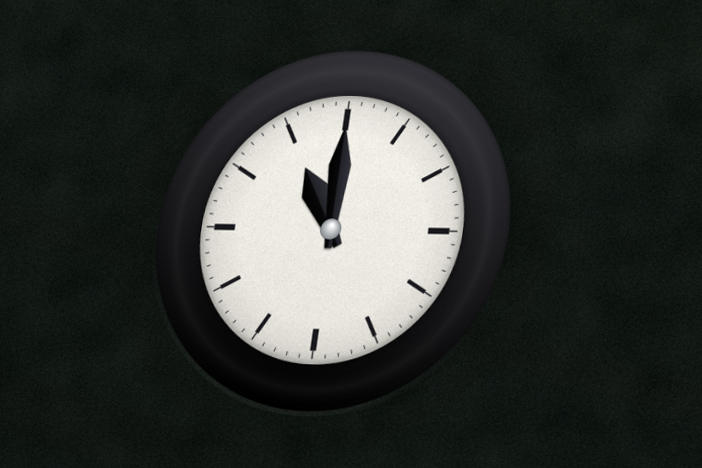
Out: 11h00
